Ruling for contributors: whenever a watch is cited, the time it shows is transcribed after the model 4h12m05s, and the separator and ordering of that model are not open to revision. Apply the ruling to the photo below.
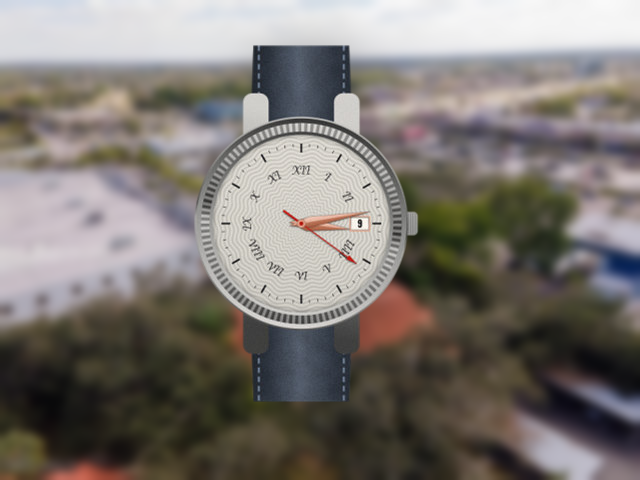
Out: 3h13m21s
